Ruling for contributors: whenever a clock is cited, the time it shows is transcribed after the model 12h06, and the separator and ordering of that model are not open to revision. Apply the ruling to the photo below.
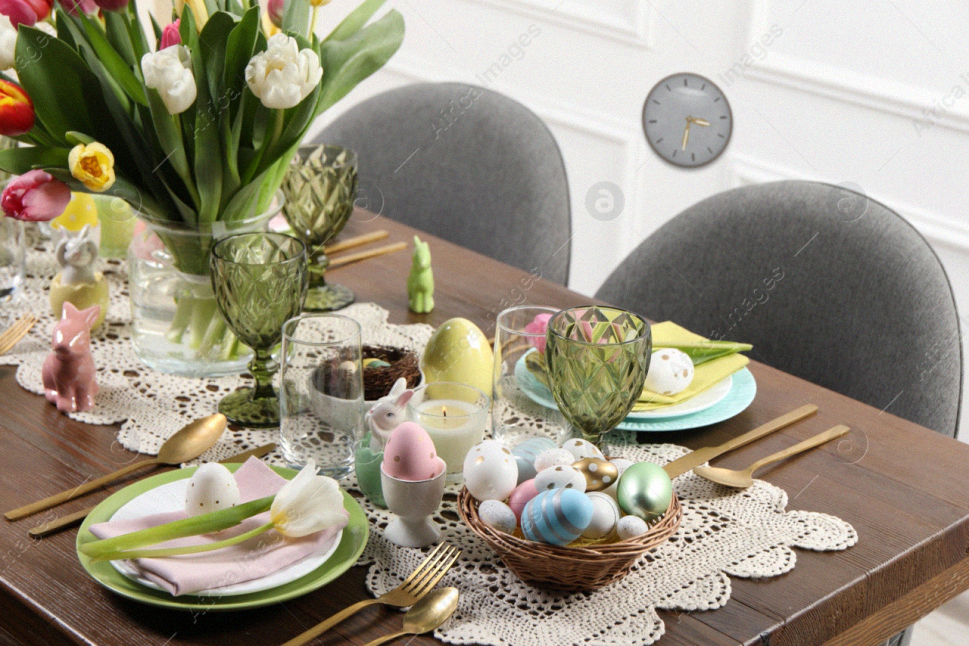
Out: 3h33
